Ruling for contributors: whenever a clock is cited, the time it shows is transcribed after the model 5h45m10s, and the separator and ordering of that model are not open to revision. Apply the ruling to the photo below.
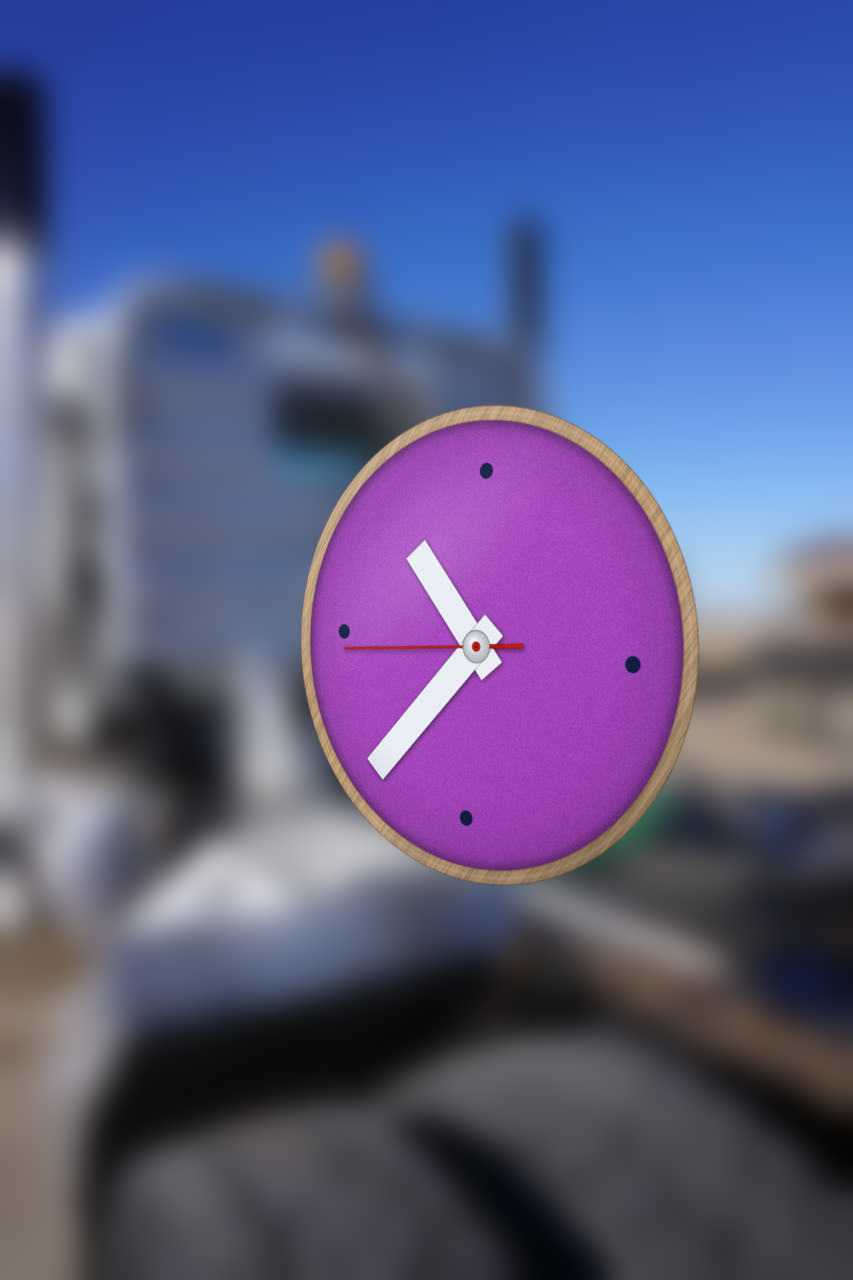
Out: 10h36m44s
